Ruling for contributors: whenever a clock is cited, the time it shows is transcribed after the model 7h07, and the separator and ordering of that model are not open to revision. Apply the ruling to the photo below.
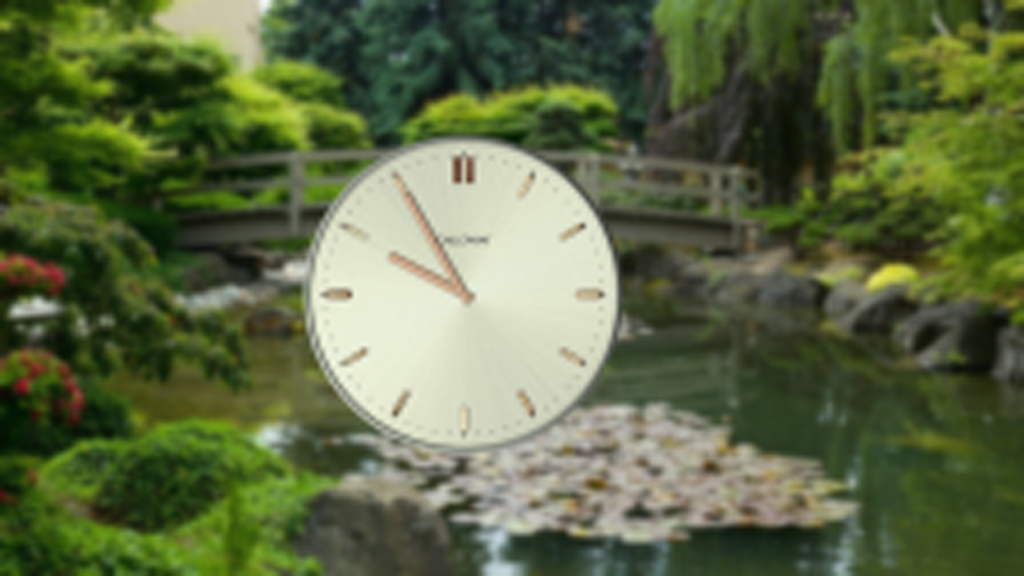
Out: 9h55
